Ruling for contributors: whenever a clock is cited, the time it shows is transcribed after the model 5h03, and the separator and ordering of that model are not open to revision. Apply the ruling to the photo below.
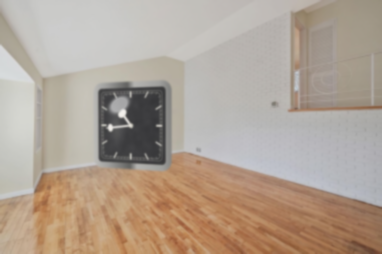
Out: 10h44
